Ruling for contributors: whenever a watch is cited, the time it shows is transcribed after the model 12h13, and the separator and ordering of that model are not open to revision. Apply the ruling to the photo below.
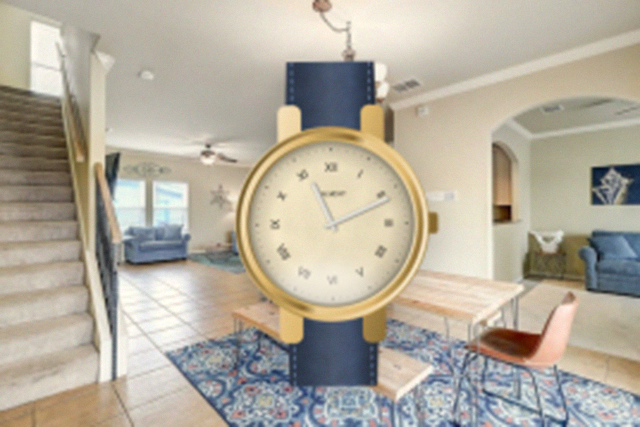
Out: 11h11
